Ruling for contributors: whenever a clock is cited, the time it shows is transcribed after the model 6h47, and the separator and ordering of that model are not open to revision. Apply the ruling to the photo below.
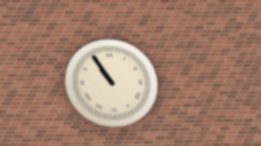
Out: 10h55
